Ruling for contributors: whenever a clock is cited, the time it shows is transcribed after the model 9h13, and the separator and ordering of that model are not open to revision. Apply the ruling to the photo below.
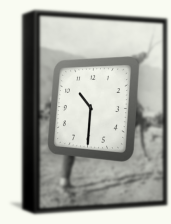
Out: 10h30
